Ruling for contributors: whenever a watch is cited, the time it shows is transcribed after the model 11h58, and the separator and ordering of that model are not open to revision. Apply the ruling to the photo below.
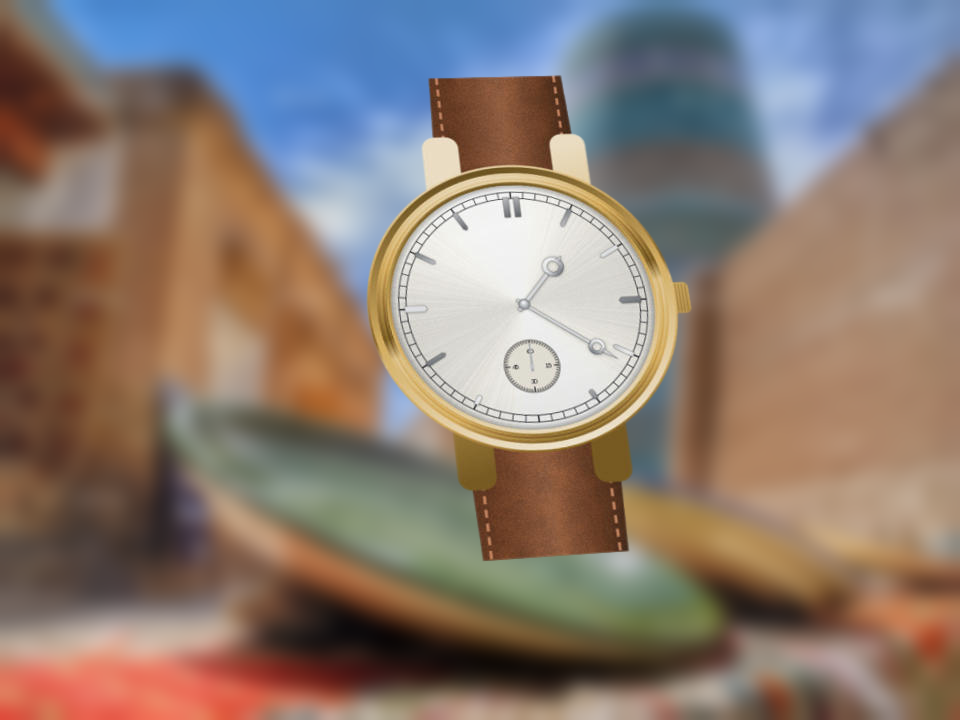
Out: 1h21
